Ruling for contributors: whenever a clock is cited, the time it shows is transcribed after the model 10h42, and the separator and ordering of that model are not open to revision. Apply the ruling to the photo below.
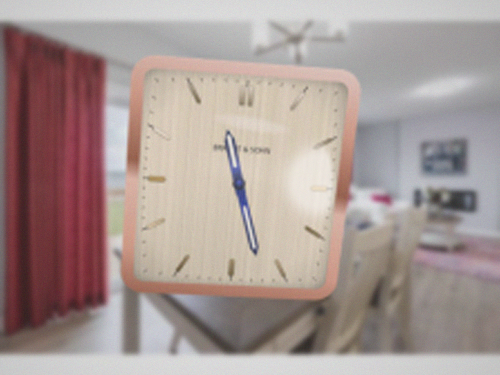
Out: 11h27
